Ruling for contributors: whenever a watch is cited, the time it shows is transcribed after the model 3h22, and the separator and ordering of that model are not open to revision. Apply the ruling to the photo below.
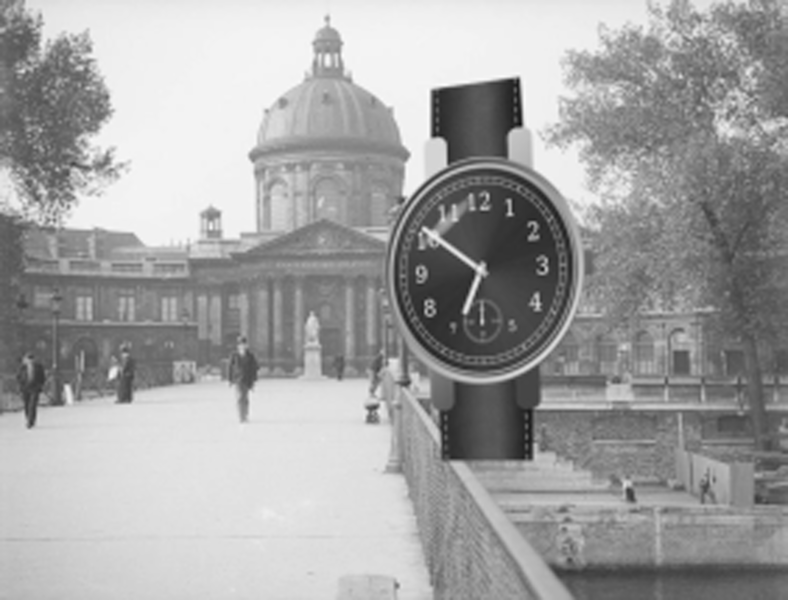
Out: 6h51
